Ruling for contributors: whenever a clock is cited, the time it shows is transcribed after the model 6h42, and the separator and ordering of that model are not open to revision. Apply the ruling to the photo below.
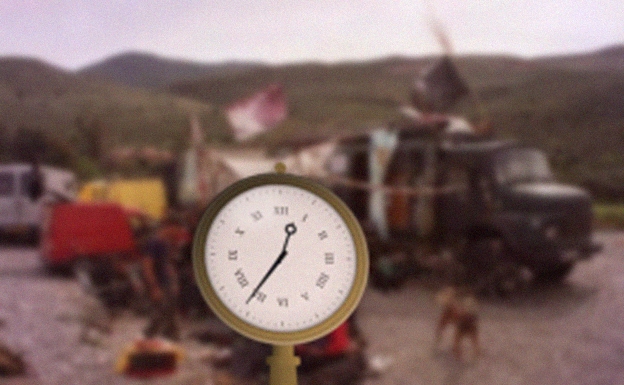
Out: 12h36
